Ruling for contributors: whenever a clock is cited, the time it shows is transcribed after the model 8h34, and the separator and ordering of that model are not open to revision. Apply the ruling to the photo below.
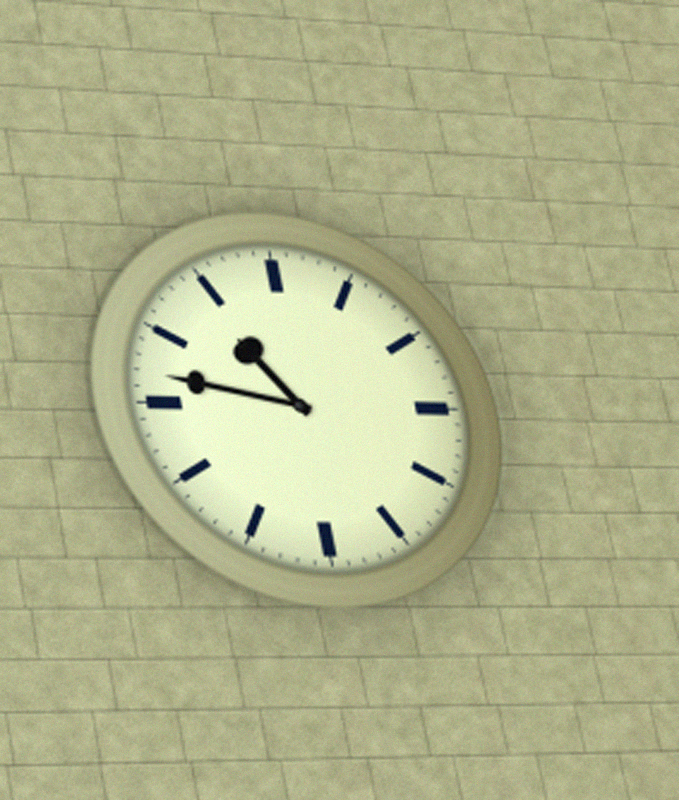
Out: 10h47
